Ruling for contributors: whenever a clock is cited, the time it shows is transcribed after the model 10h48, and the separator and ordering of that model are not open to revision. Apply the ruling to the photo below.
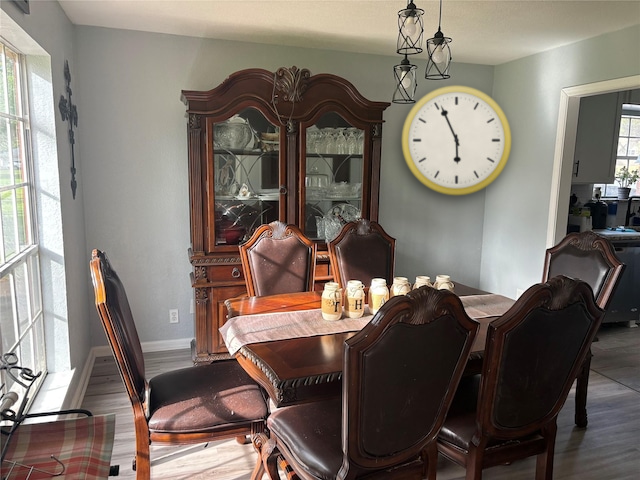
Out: 5h56
